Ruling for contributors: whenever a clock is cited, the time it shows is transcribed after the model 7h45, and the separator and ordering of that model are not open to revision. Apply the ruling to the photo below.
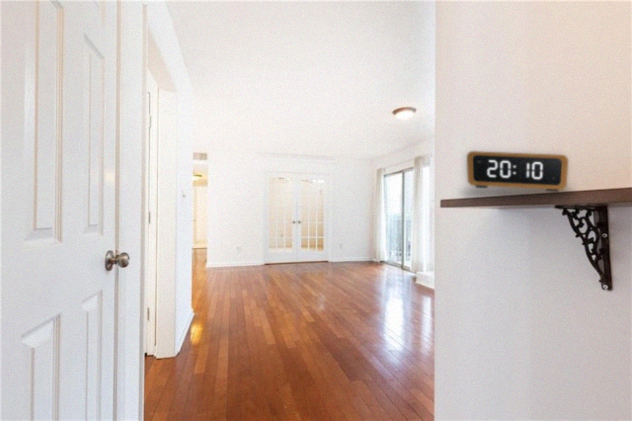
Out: 20h10
